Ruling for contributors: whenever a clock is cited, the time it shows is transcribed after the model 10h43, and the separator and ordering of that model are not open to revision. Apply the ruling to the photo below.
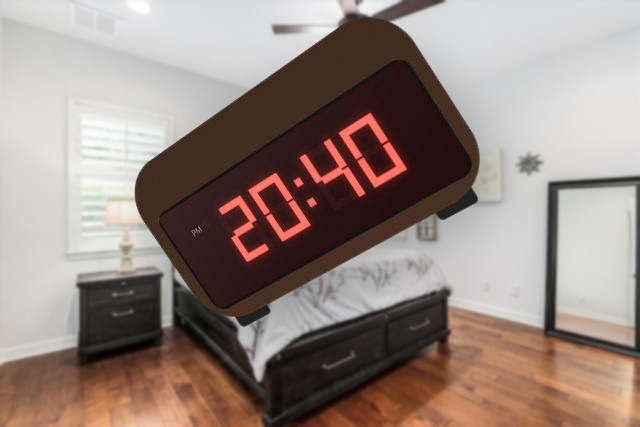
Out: 20h40
